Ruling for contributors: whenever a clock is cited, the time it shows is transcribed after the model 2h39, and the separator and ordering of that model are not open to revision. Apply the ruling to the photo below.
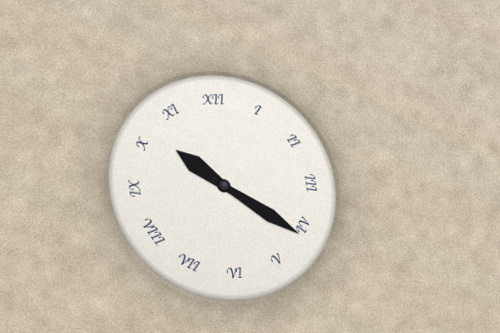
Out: 10h21
